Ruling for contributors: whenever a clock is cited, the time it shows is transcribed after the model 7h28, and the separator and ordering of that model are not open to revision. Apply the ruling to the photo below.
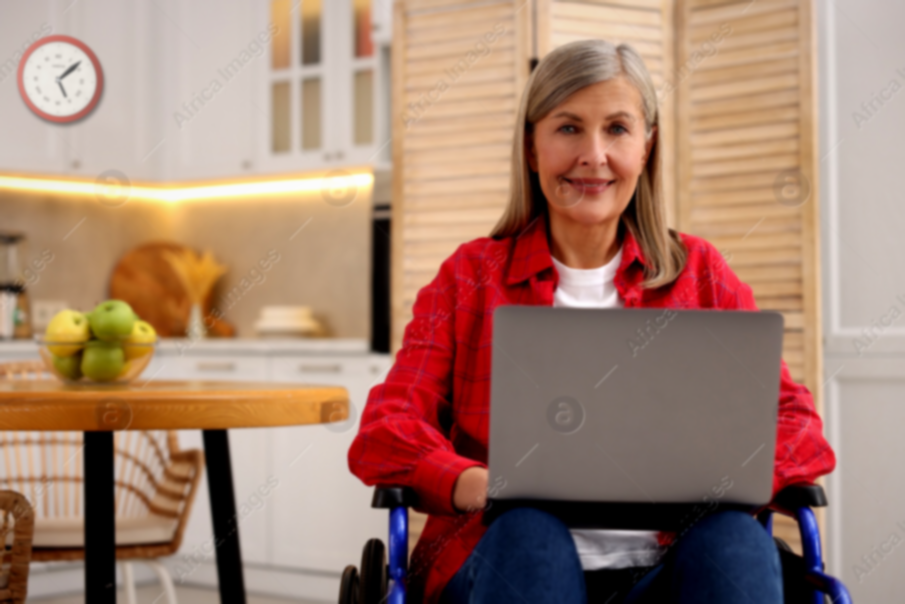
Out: 5h08
